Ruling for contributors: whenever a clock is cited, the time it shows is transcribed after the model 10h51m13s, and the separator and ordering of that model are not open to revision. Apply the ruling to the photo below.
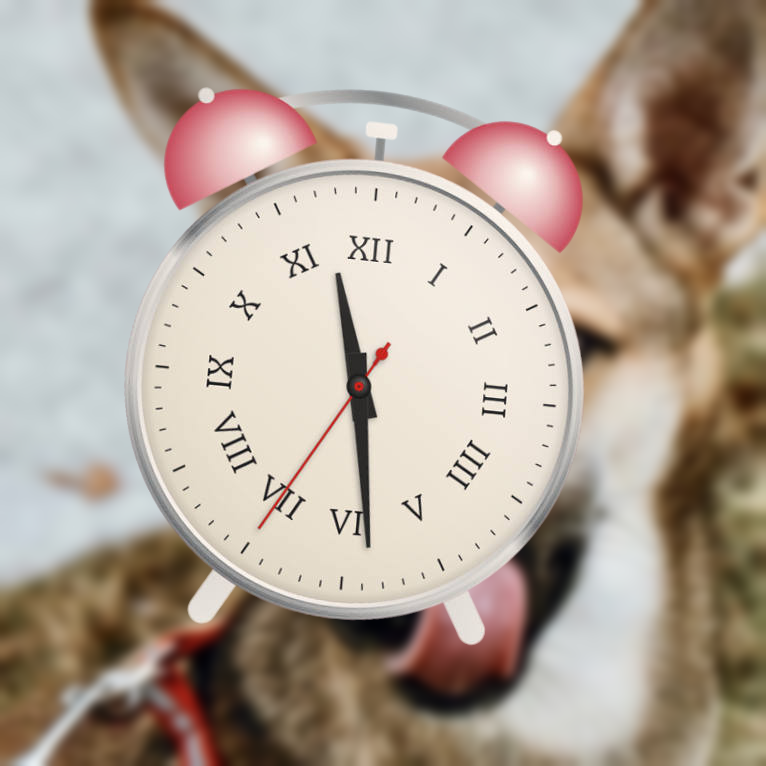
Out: 11h28m35s
